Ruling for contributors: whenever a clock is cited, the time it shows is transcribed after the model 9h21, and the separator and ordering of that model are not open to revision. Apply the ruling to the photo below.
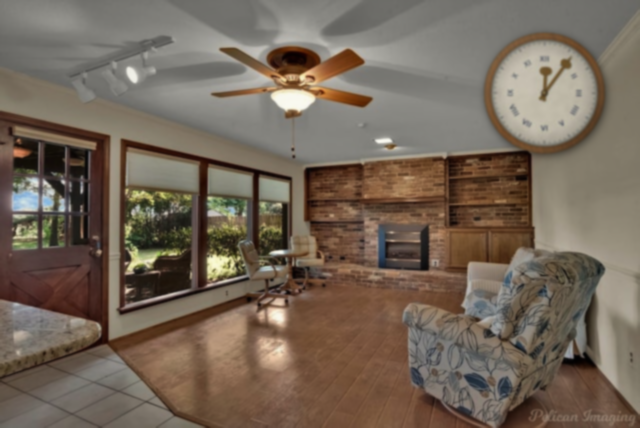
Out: 12h06
